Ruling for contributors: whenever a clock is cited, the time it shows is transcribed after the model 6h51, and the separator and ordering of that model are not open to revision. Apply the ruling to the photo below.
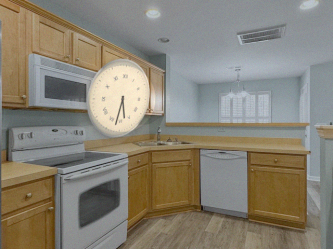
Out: 5h32
